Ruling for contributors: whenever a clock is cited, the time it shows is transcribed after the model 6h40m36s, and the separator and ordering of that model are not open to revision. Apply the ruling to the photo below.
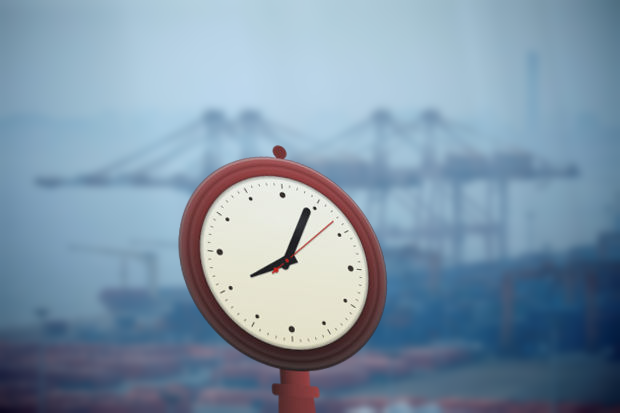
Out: 8h04m08s
